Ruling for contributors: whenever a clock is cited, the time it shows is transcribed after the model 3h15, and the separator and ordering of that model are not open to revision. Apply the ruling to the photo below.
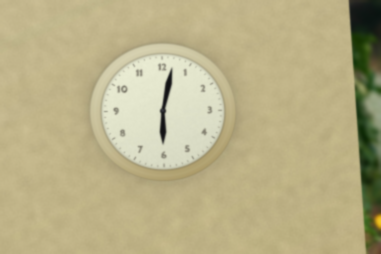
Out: 6h02
